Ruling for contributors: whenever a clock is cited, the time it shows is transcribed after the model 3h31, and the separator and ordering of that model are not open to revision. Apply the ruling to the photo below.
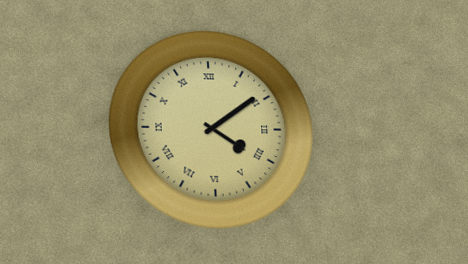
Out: 4h09
